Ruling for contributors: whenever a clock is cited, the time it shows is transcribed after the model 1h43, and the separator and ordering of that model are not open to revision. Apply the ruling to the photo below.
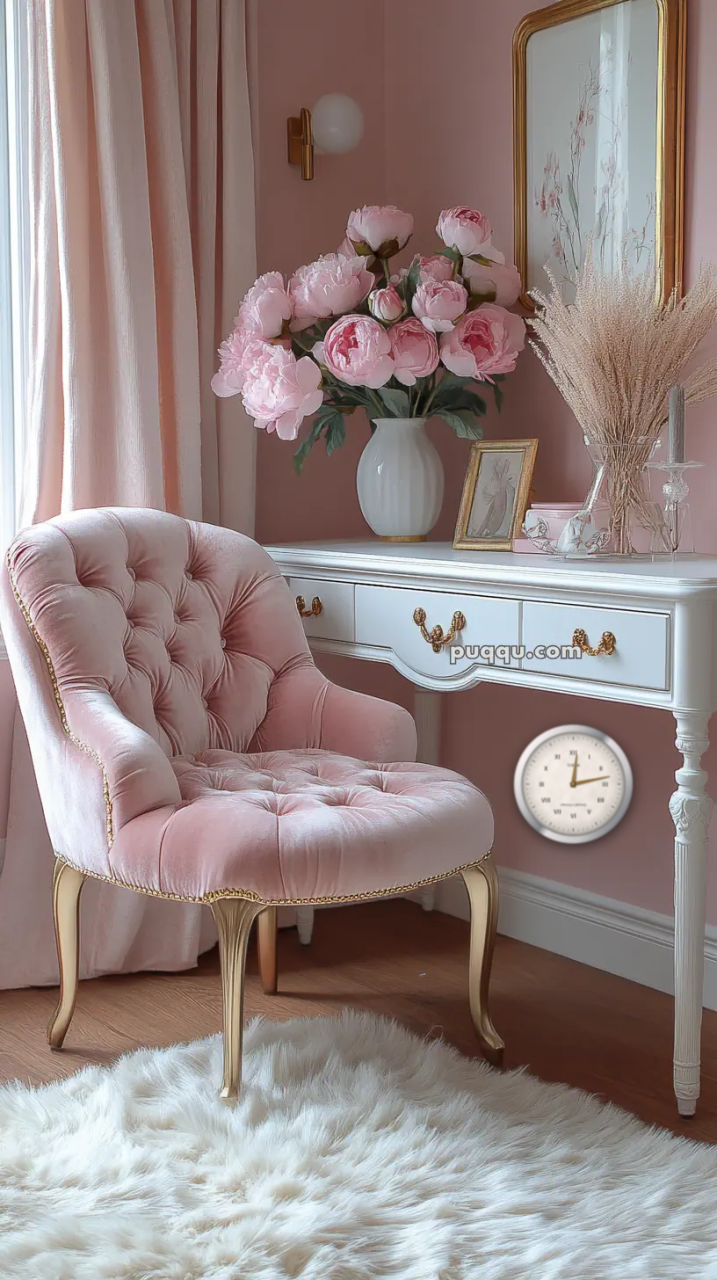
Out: 12h13
